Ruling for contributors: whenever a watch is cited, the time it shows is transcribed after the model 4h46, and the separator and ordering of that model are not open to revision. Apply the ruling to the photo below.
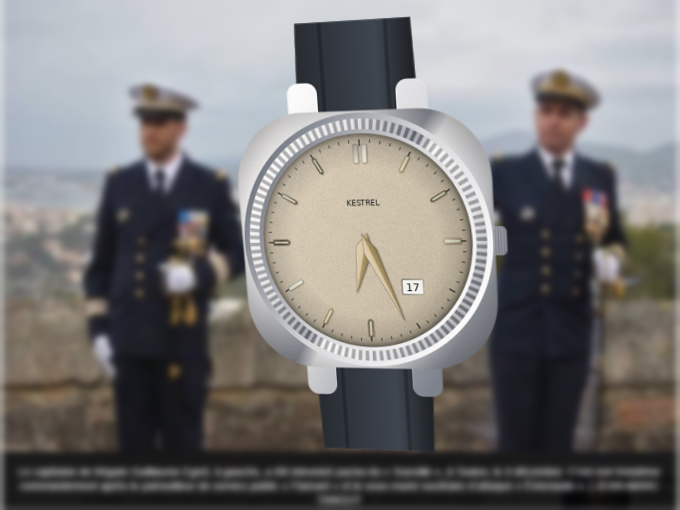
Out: 6h26
